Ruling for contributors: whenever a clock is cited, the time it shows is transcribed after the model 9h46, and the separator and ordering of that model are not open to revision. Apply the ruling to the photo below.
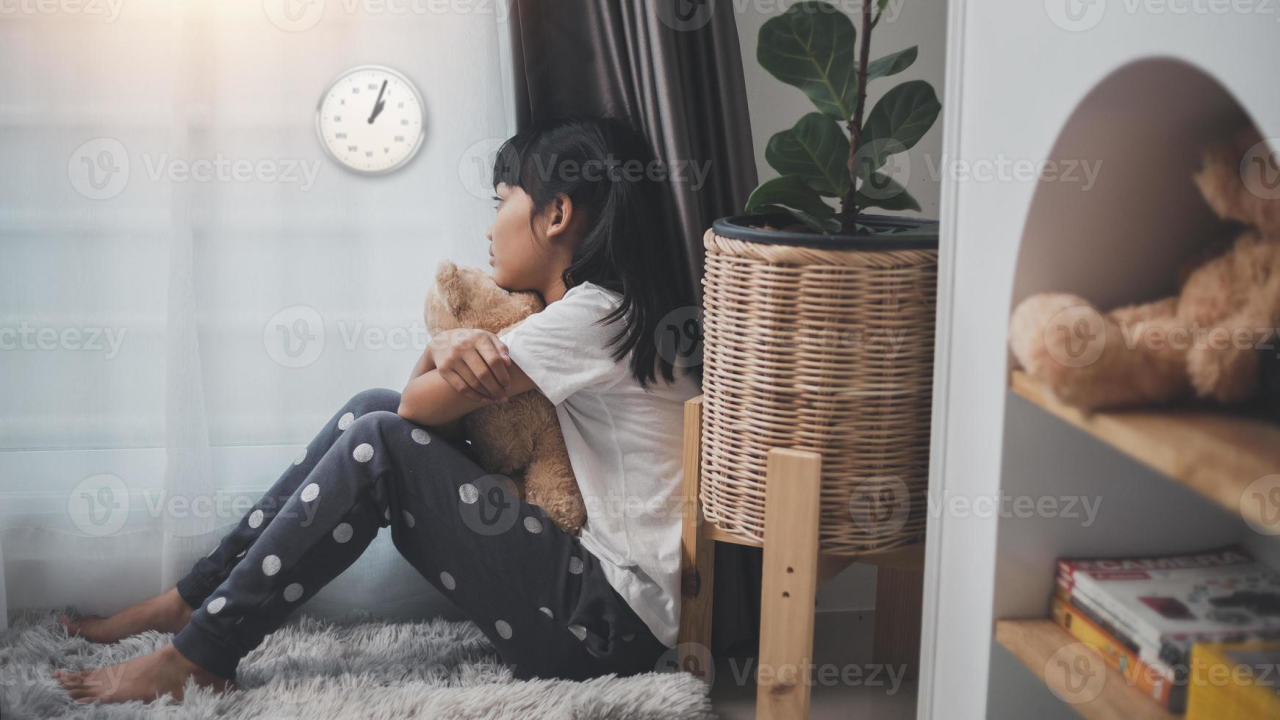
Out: 1h03
